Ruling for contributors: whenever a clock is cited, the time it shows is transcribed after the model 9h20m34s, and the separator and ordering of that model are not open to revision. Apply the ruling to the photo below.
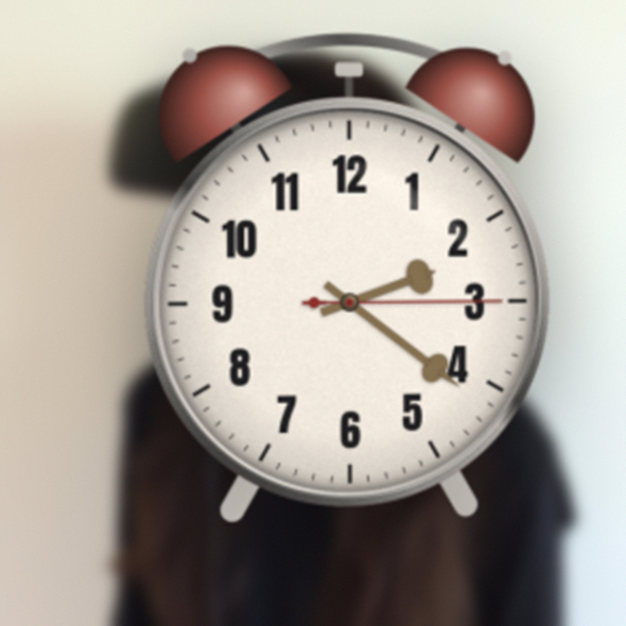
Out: 2h21m15s
